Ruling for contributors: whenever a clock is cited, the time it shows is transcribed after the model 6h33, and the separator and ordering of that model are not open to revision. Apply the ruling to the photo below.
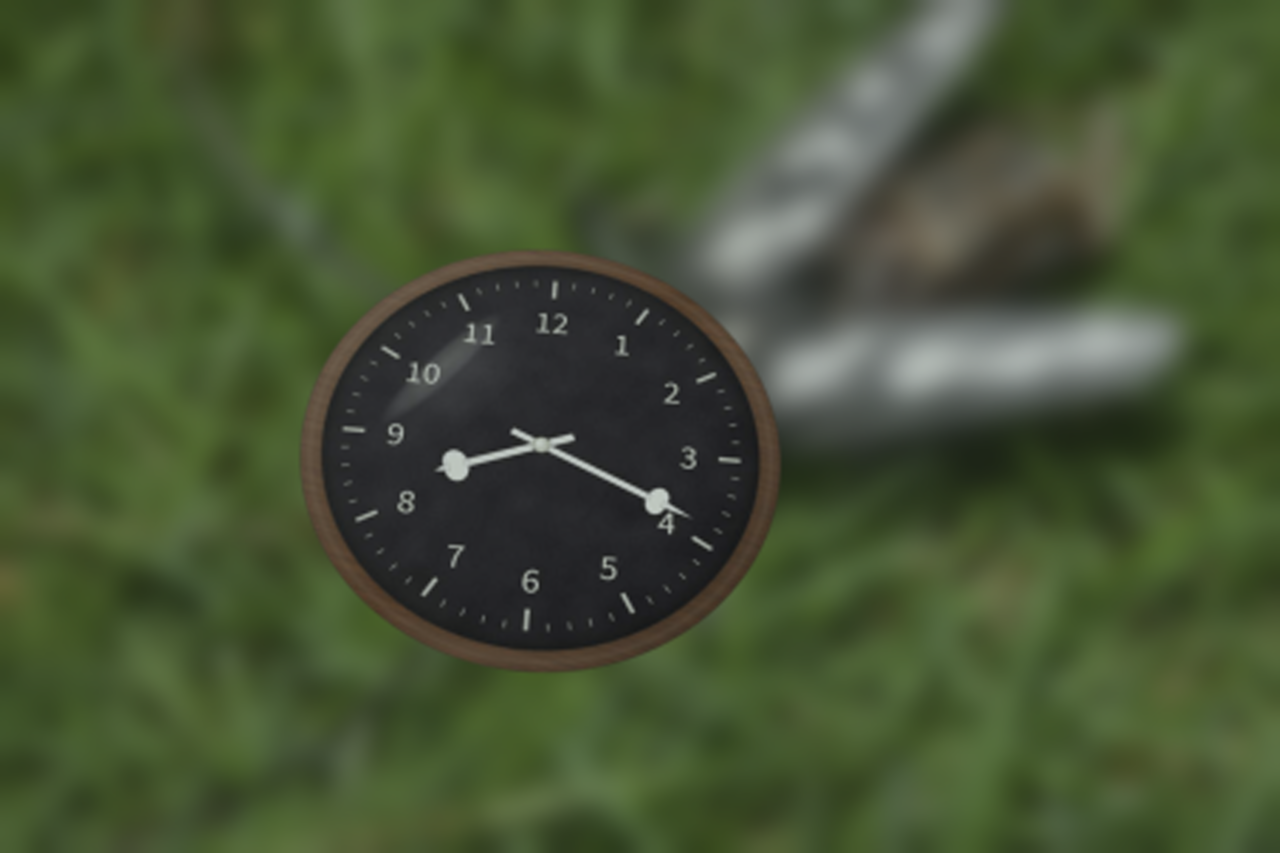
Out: 8h19
